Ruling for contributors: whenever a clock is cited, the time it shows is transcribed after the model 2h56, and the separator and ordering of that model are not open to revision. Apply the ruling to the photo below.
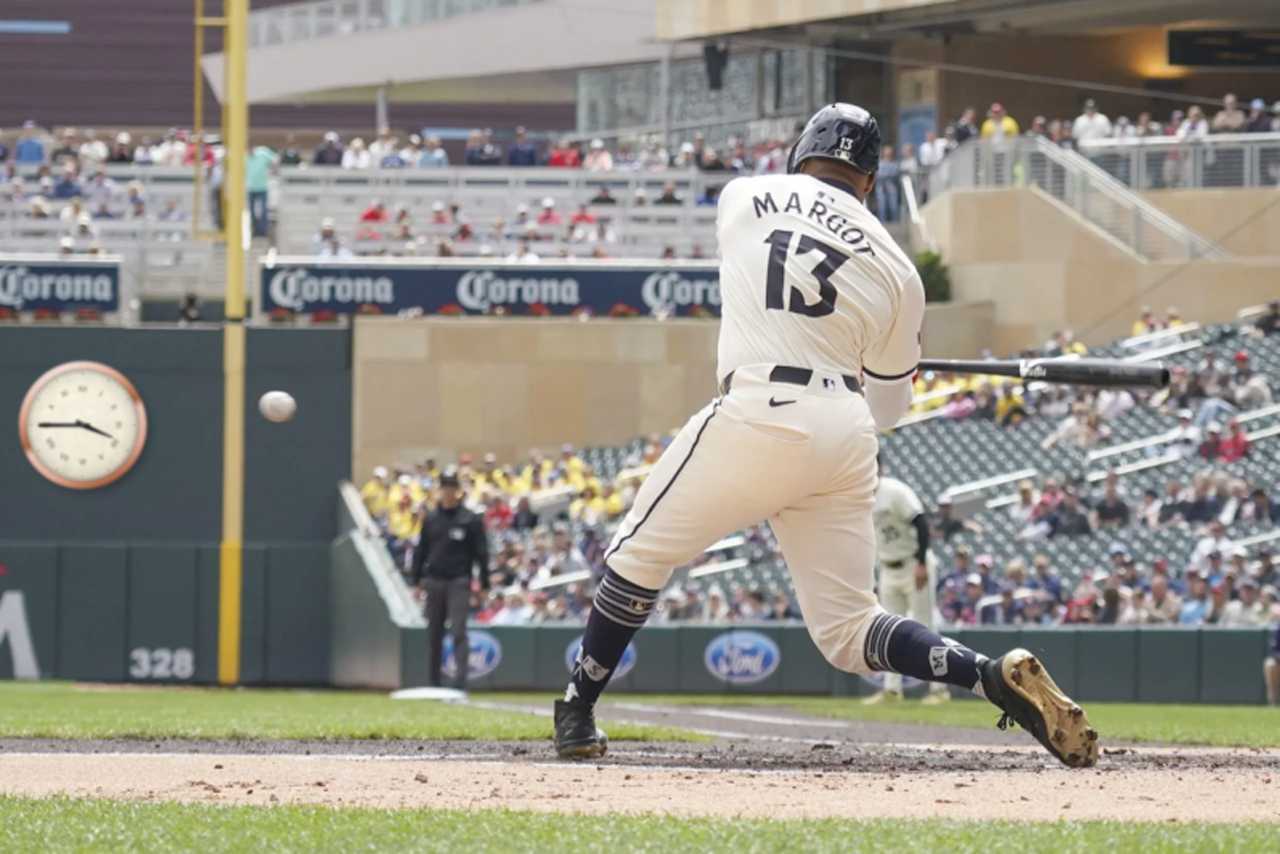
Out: 3h45
